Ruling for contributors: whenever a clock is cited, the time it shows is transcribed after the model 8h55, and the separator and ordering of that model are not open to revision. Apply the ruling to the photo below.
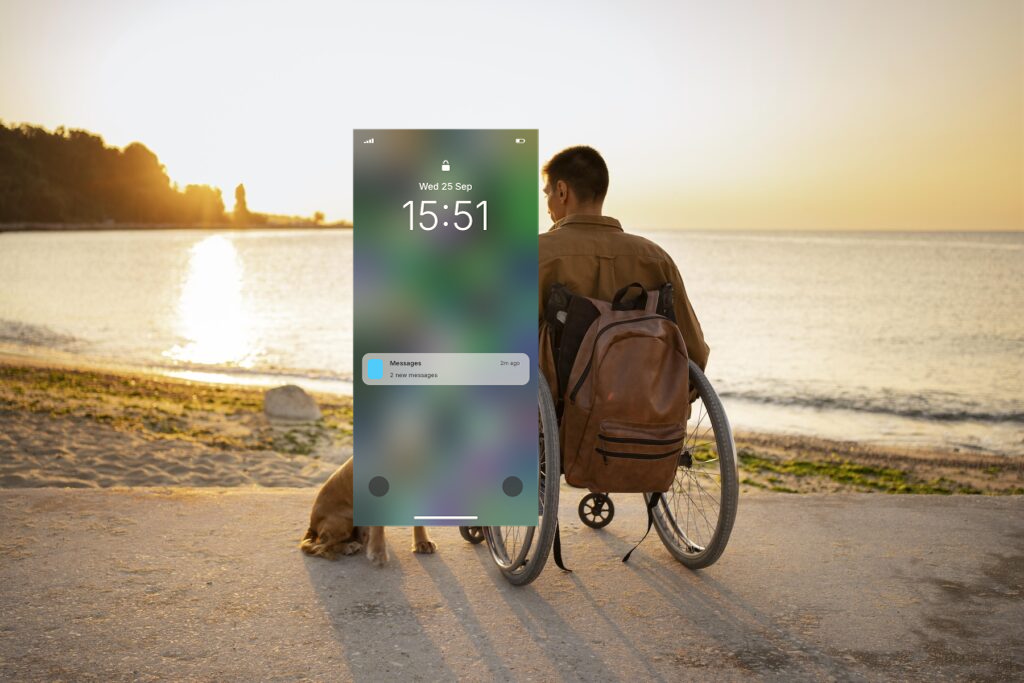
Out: 15h51
